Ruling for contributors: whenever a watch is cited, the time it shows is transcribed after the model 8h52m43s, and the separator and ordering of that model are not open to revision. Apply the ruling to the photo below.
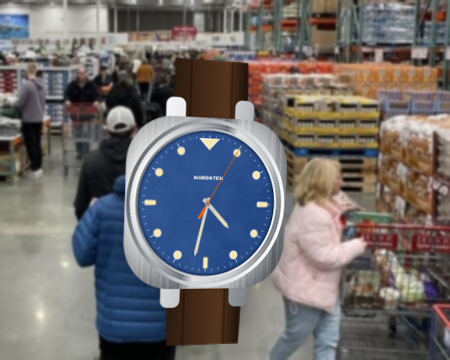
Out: 4h32m05s
